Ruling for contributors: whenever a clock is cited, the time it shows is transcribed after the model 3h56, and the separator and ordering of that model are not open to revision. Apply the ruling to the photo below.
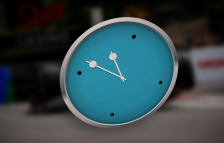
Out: 10h48
